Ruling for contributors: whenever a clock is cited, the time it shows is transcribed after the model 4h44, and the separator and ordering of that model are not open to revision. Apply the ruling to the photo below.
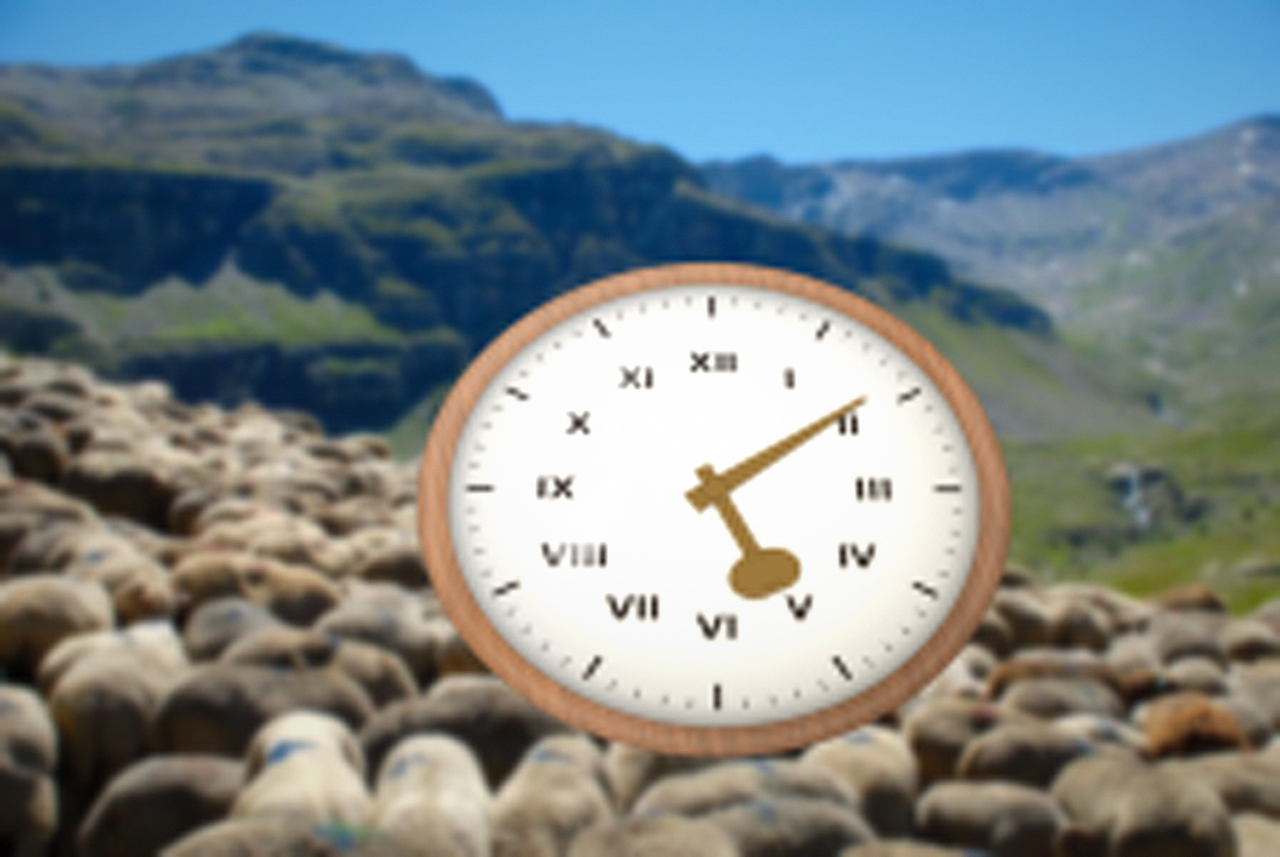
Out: 5h09
